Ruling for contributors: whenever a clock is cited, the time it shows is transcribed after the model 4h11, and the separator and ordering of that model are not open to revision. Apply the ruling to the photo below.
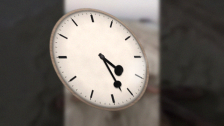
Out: 4h27
